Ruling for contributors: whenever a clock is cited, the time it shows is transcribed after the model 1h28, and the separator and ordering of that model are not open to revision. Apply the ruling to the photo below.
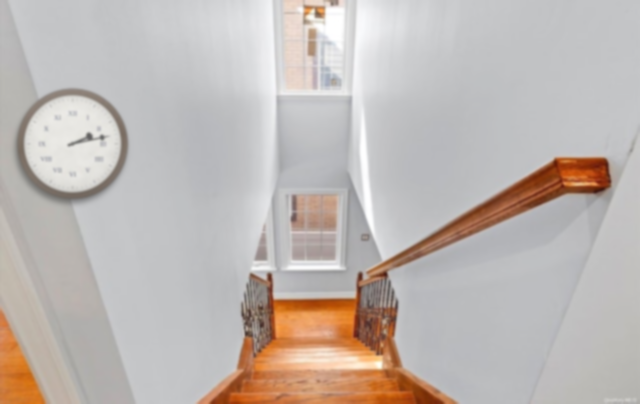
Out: 2h13
